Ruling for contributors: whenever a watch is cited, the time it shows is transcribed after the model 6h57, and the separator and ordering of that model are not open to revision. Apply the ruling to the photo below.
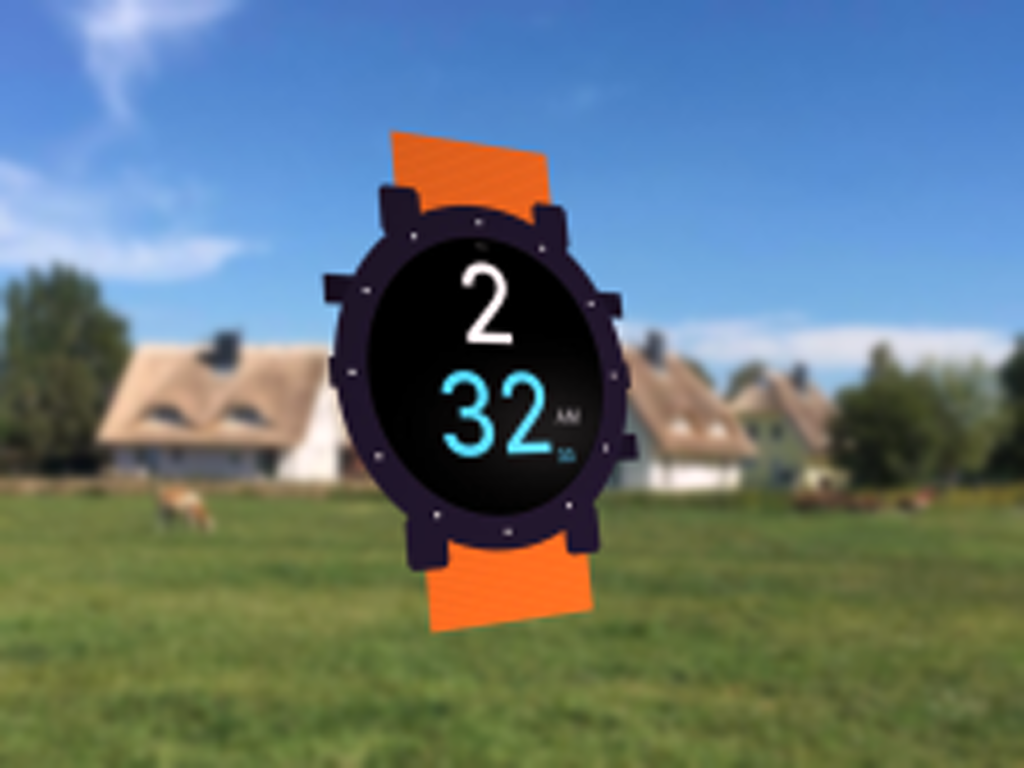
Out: 2h32
